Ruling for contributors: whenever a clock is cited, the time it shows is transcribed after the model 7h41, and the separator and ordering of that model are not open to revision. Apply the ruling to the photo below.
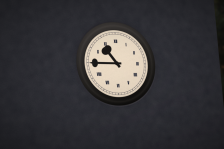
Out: 10h45
